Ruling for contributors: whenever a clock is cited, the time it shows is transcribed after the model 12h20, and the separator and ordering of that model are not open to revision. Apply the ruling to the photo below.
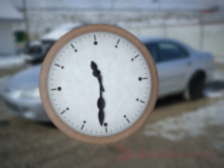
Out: 11h31
